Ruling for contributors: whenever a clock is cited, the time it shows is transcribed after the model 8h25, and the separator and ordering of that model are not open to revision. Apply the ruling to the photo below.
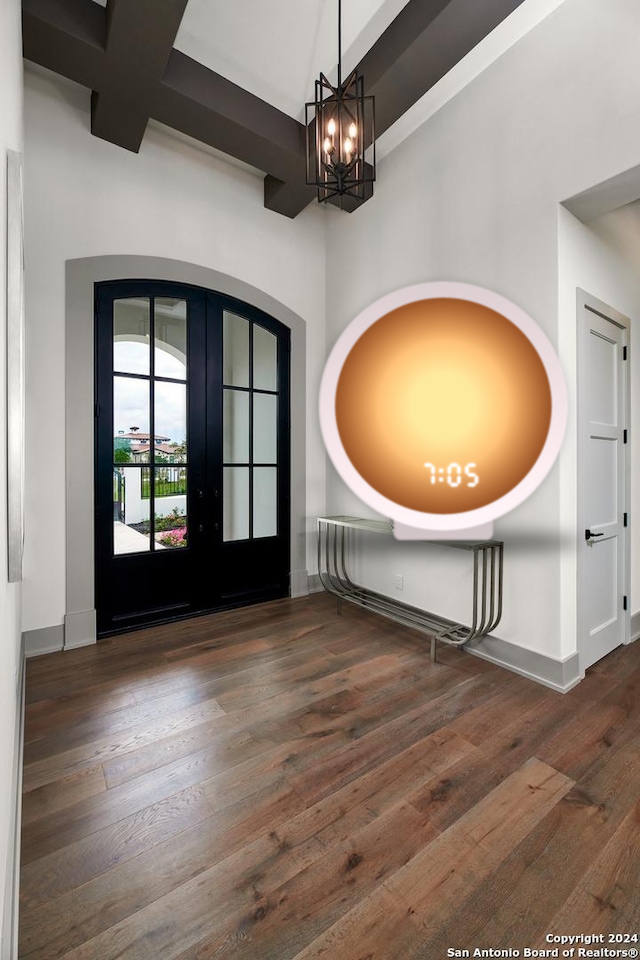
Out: 7h05
